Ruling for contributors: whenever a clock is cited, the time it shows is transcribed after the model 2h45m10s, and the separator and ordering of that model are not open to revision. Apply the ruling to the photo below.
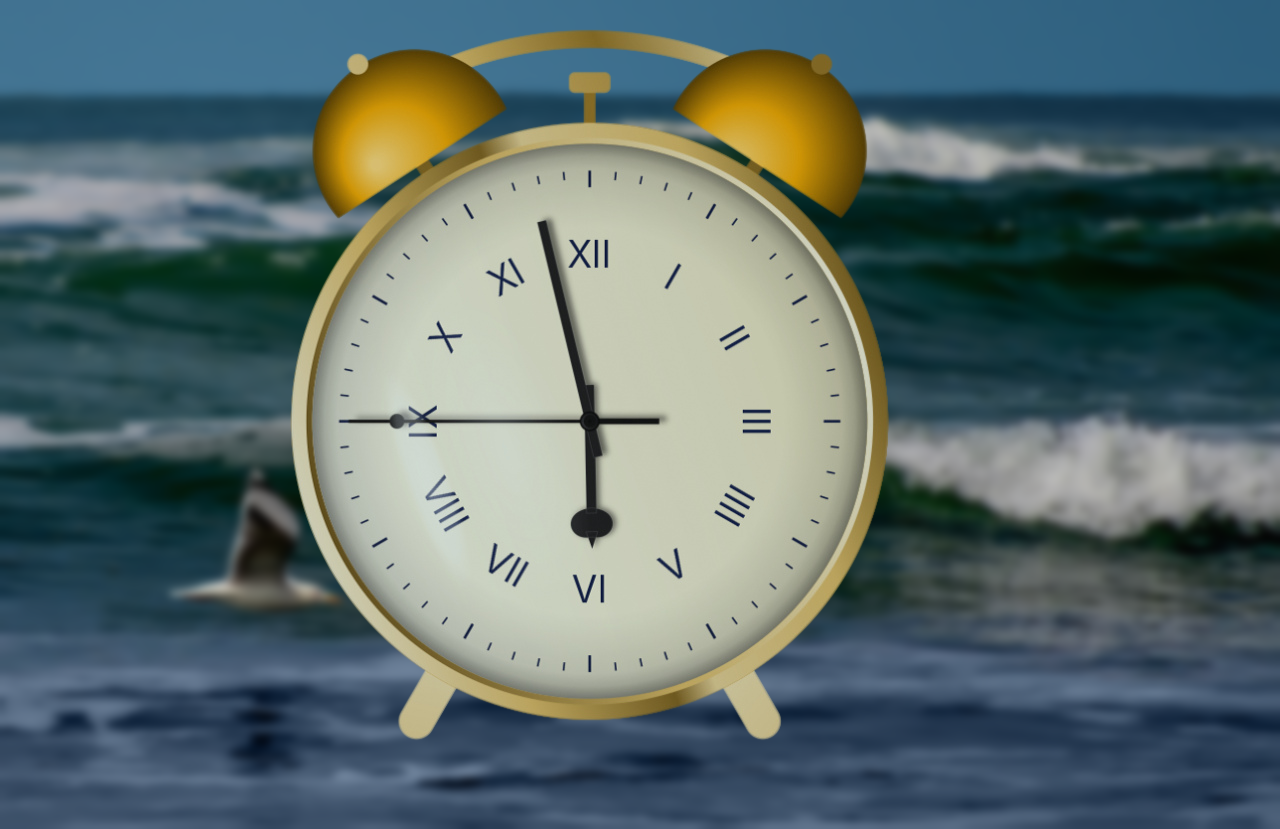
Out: 5h57m45s
